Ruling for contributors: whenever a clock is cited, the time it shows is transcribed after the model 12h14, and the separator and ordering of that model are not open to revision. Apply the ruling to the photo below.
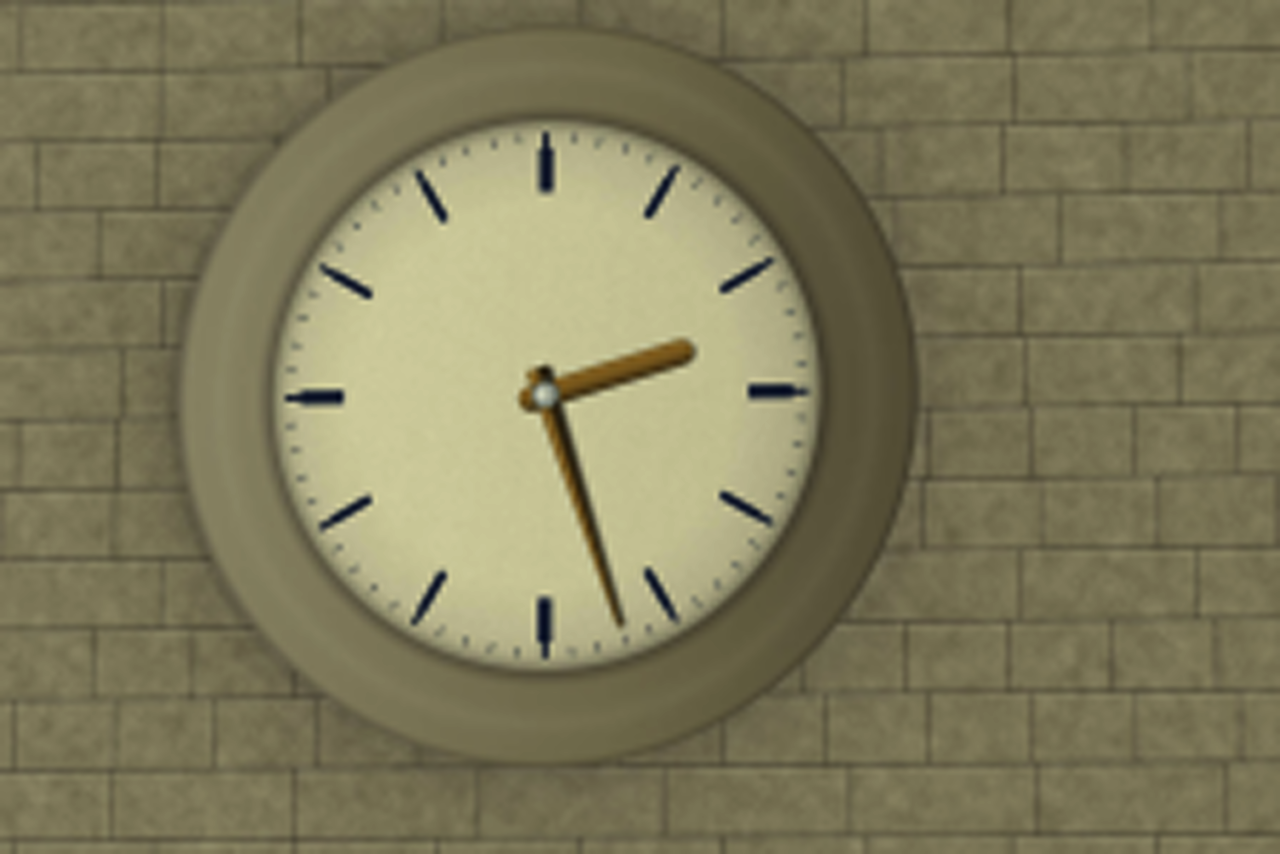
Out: 2h27
